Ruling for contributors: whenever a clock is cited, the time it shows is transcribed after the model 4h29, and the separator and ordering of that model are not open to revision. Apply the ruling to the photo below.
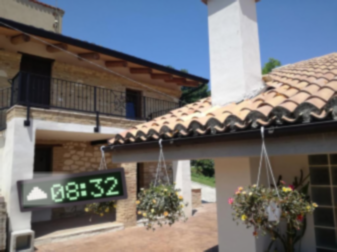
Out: 8h32
